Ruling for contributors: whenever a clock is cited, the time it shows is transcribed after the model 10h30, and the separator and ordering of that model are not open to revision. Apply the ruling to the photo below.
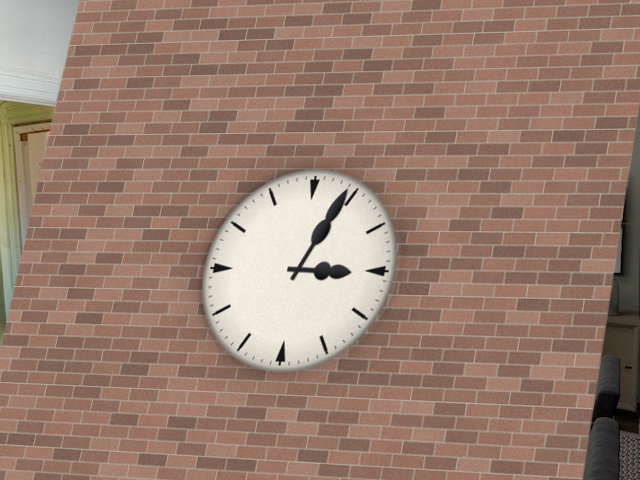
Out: 3h04
